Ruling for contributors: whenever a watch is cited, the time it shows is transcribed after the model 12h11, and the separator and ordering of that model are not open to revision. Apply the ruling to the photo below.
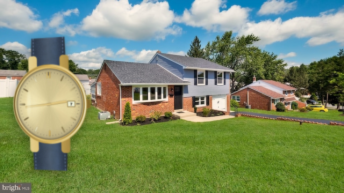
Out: 2h44
